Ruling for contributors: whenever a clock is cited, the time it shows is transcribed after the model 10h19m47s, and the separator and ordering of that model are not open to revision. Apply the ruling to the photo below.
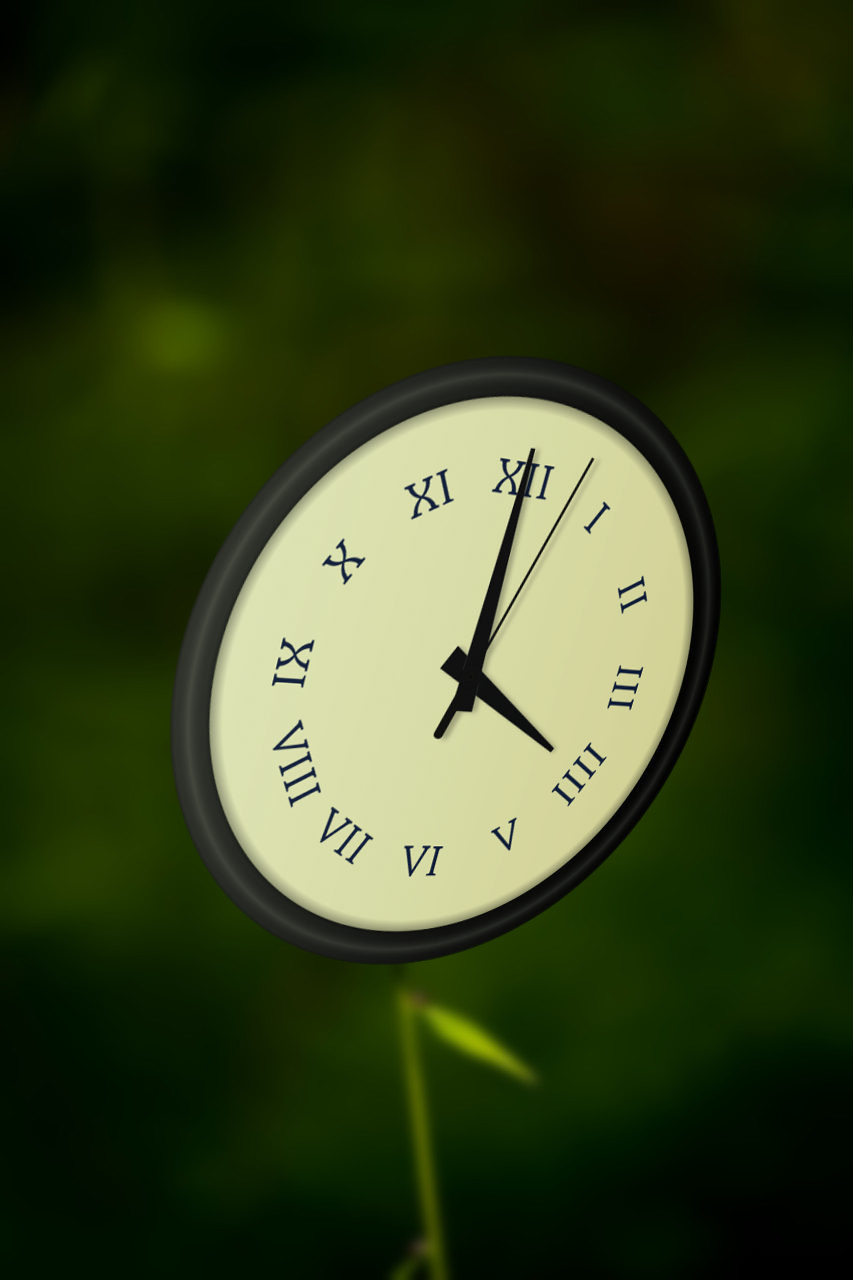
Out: 4h00m03s
